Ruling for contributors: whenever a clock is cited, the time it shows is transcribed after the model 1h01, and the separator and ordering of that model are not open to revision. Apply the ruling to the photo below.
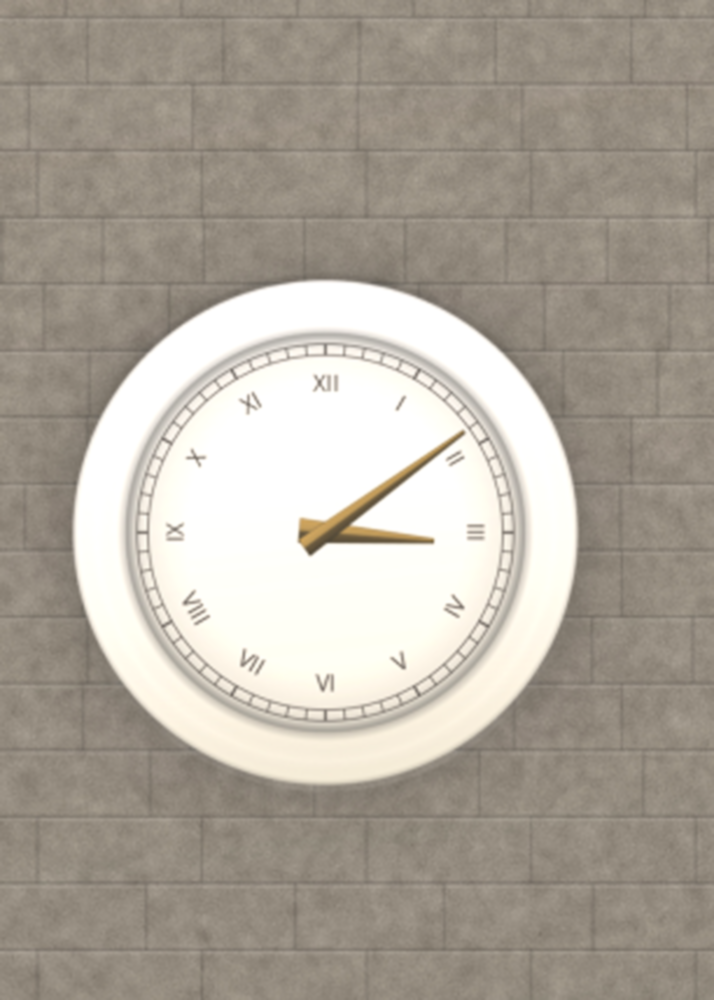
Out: 3h09
